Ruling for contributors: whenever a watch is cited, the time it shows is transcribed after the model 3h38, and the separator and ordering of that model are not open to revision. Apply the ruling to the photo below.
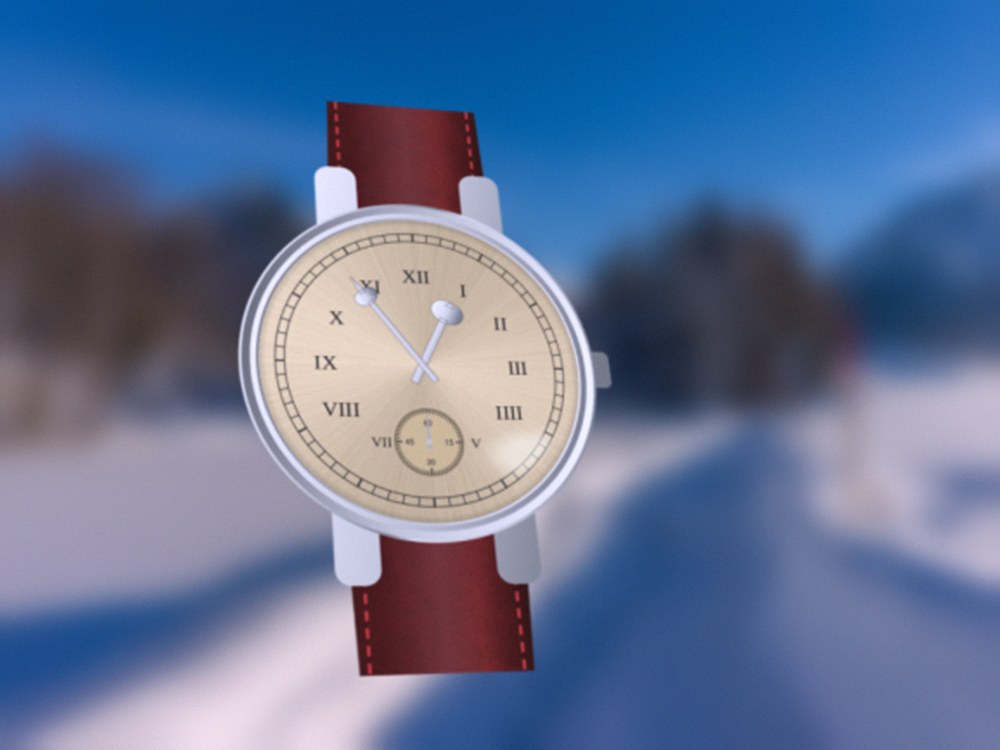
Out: 12h54
